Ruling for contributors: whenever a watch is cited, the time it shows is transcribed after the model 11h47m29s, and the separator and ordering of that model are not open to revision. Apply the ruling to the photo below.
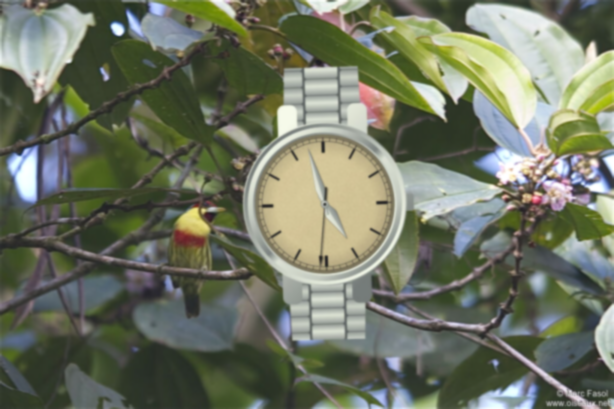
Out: 4h57m31s
